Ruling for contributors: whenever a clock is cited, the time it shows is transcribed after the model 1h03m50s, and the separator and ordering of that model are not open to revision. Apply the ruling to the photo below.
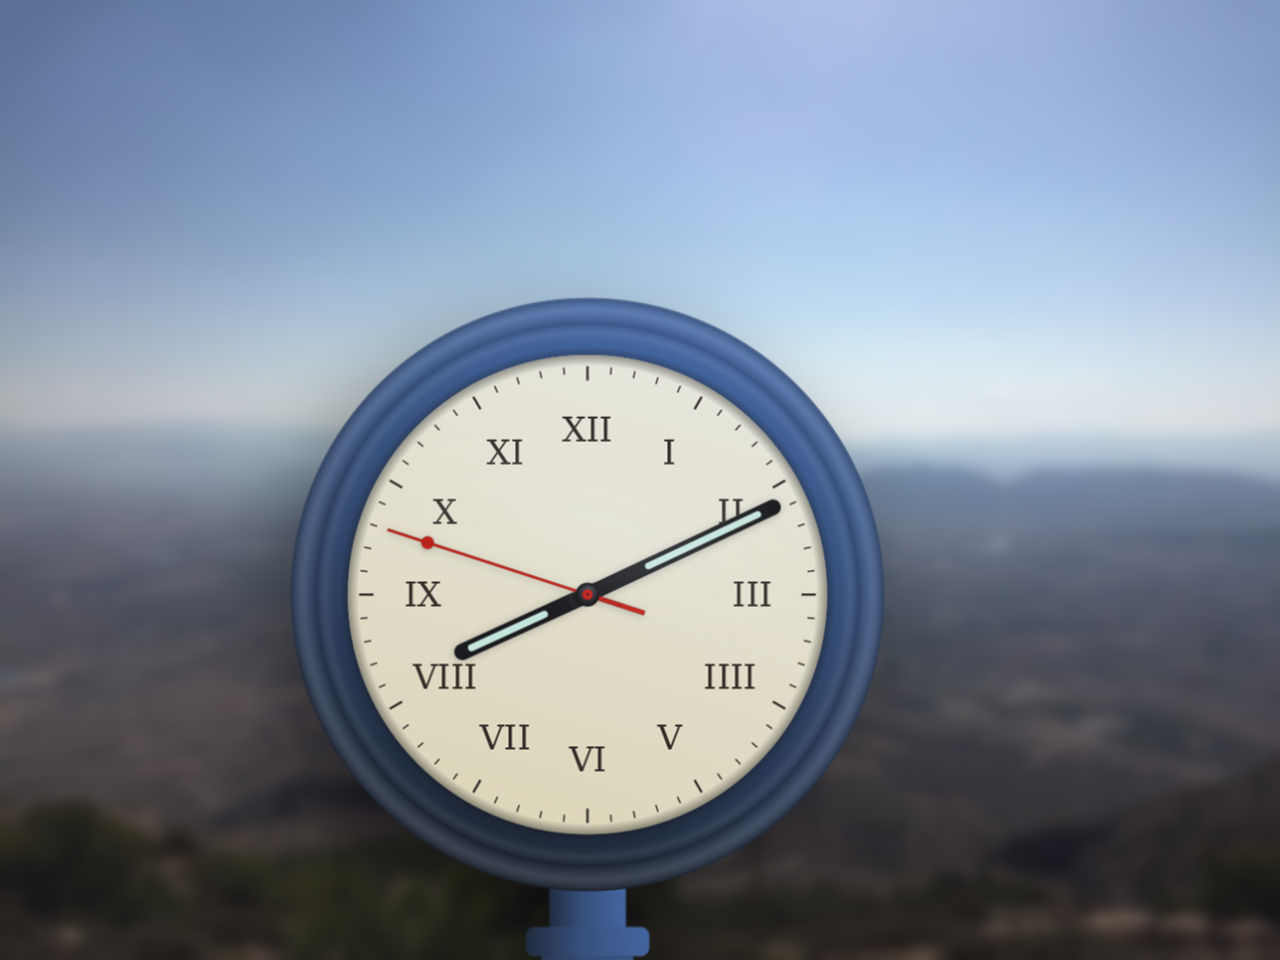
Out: 8h10m48s
